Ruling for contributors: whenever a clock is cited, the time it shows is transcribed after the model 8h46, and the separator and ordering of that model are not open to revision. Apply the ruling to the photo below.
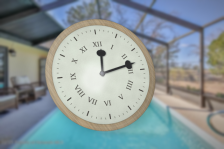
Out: 12h13
